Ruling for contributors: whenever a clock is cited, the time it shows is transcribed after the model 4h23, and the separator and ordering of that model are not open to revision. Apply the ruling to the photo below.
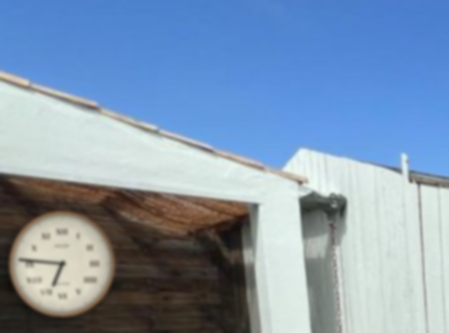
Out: 6h46
